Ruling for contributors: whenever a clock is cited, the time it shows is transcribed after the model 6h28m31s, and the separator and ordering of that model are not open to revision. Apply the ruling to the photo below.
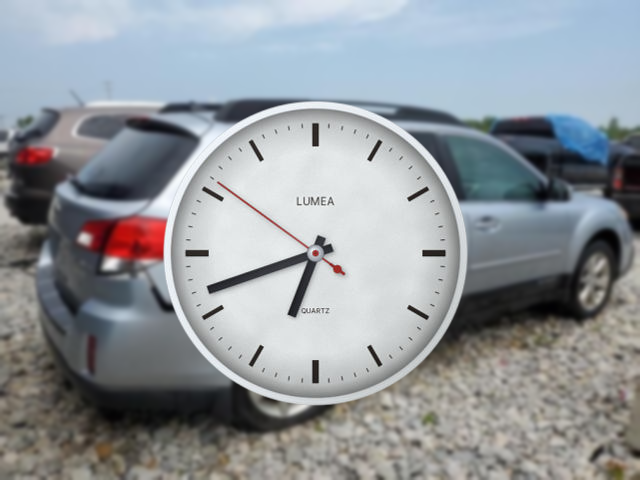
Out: 6h41m51s
